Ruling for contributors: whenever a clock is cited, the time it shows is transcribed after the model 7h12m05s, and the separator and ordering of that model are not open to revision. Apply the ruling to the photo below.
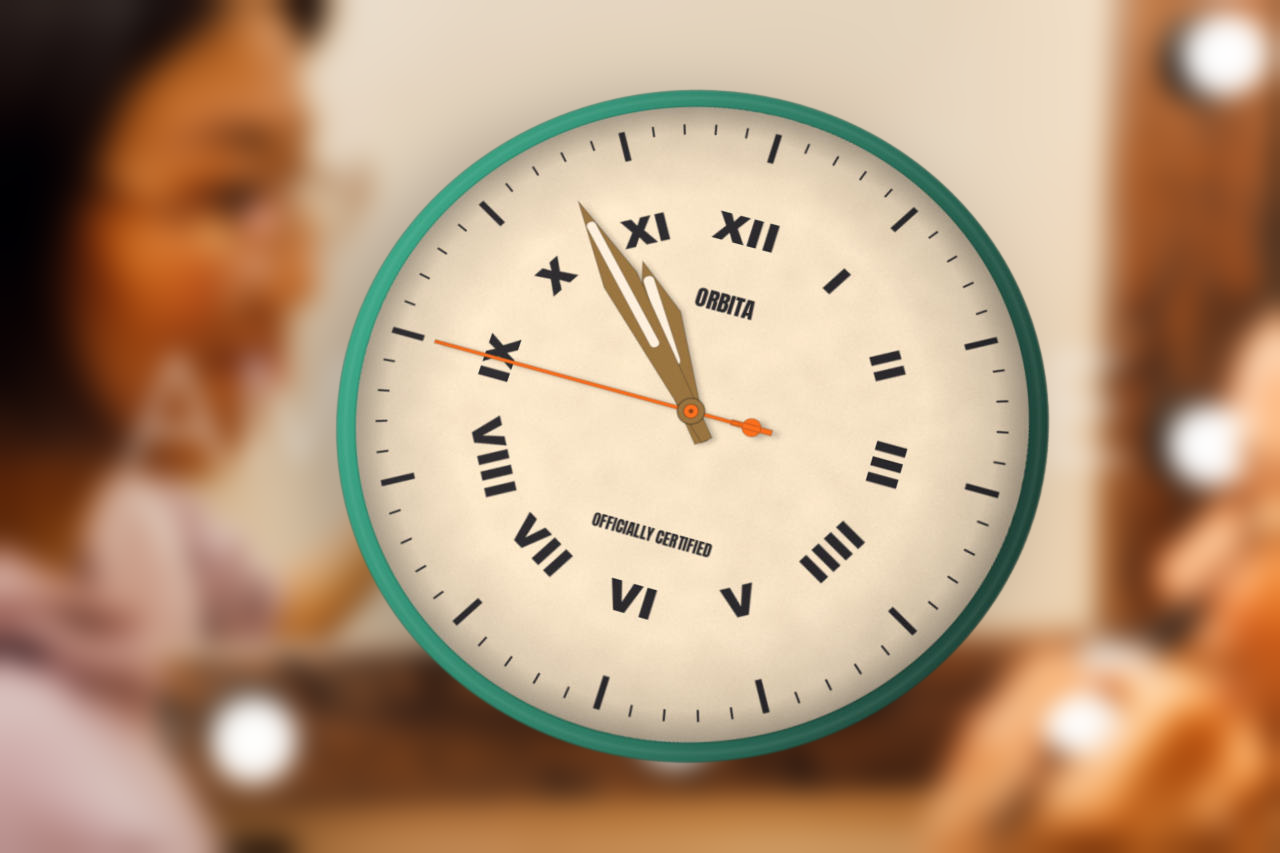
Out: 10h52m45s
